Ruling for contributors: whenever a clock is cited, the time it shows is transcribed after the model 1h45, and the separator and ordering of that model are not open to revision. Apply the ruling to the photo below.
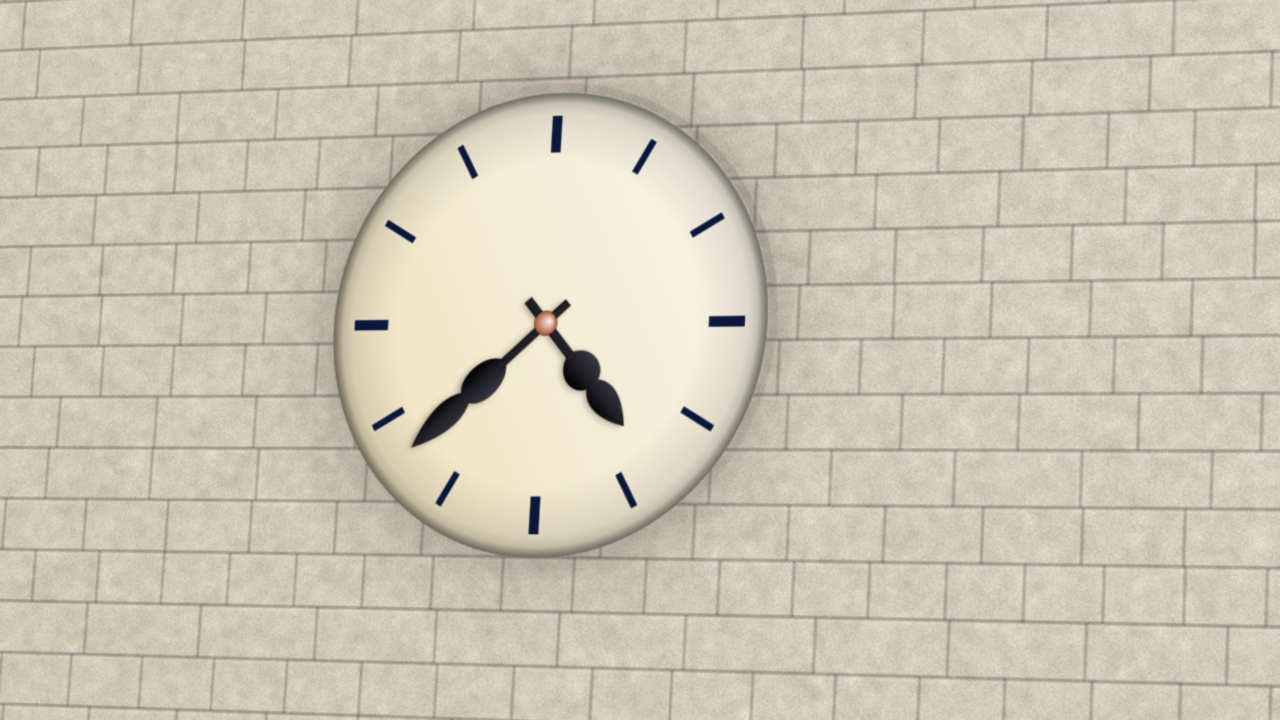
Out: 4h38
